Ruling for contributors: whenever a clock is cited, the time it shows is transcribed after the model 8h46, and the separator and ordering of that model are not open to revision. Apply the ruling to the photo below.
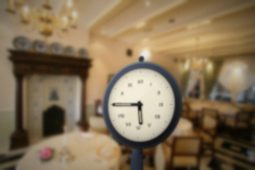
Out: 5h45
